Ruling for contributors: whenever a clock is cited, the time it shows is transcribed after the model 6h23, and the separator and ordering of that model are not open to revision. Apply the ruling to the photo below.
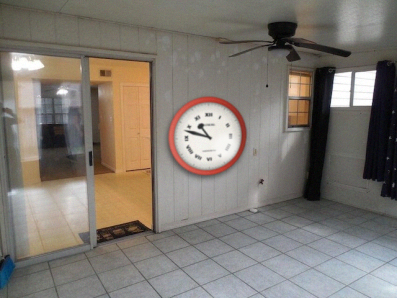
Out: 10h48
